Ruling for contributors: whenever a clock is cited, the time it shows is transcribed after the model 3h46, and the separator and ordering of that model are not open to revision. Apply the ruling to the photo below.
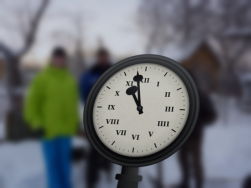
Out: 10h58
